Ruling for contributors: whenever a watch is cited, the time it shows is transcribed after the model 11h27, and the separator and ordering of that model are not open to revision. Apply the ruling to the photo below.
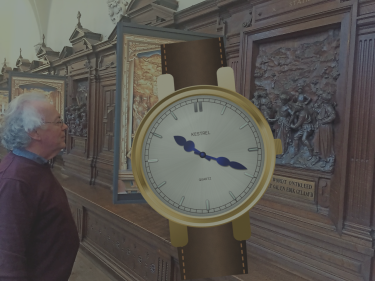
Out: 10h19
